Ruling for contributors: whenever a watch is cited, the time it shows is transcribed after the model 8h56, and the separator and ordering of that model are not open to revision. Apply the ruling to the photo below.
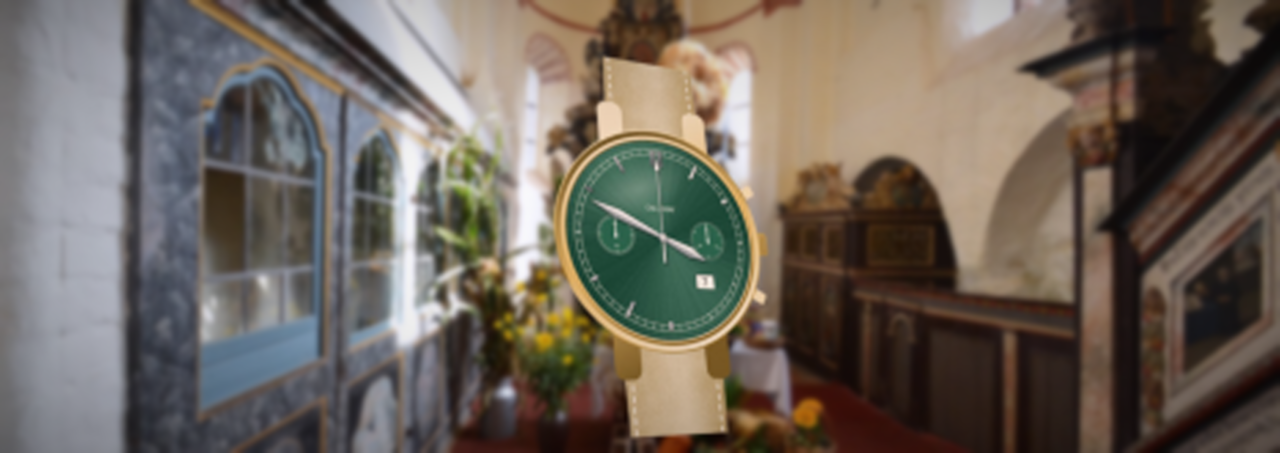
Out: 3h49
